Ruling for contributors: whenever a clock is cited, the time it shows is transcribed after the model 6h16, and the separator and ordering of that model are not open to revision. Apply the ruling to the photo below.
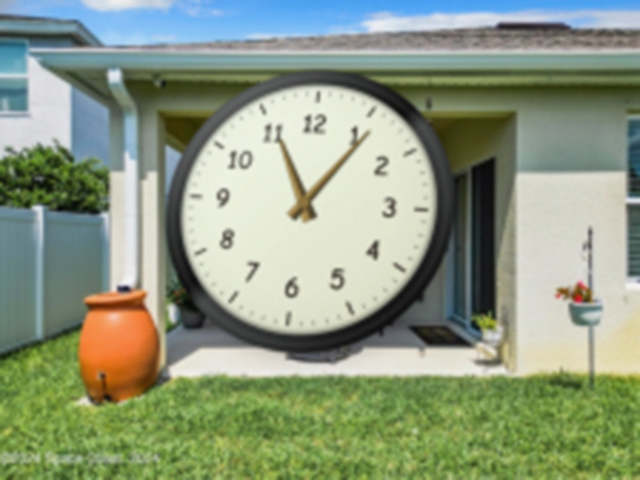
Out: 11h06
